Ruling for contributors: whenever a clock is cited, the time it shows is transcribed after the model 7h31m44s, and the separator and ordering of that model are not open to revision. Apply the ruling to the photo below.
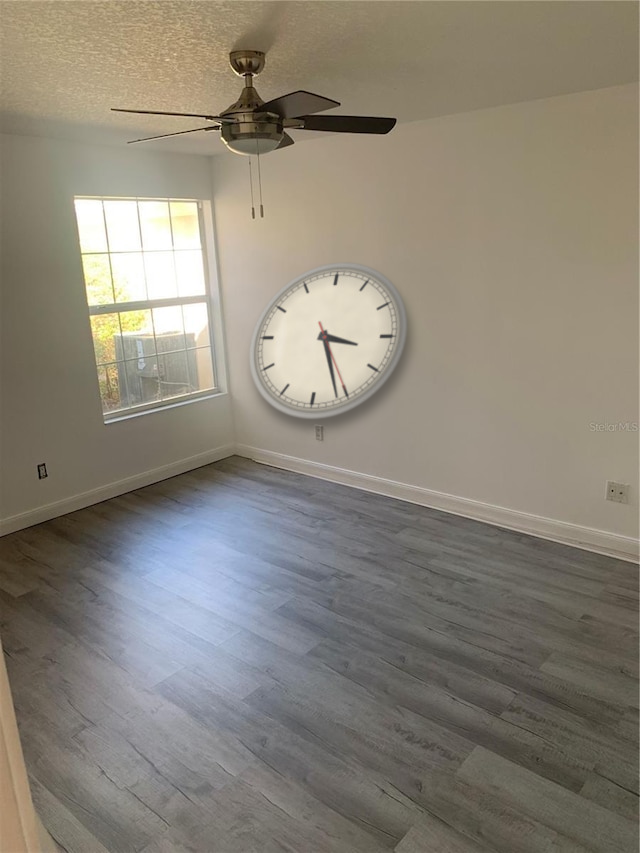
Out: 3h26m25s
